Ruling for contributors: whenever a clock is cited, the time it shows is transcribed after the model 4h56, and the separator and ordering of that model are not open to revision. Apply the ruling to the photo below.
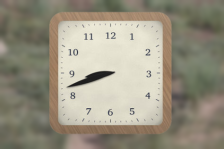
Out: 8h42
